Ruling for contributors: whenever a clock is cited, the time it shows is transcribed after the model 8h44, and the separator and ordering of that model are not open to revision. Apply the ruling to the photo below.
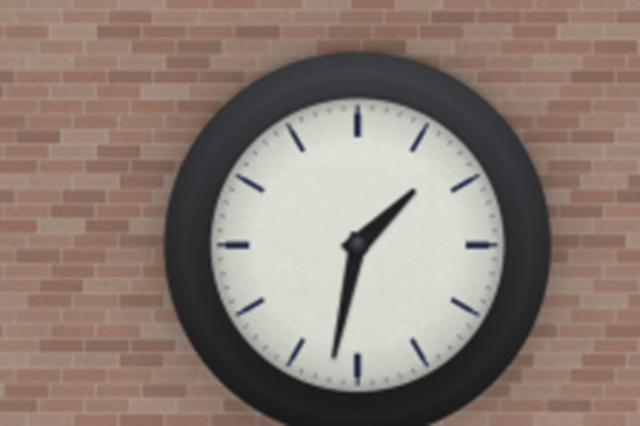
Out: 1h32
